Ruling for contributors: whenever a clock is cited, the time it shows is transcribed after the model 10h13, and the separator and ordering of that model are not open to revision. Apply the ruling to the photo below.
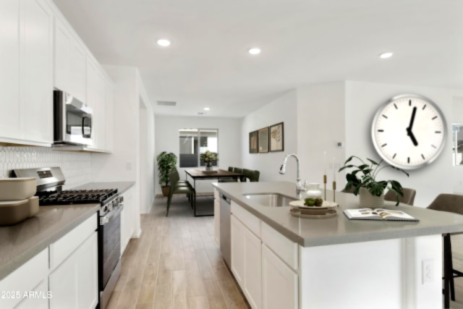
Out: 5h02
